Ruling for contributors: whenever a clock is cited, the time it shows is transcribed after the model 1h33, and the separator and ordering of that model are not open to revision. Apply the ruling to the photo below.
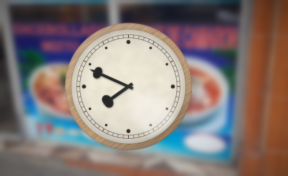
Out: 7h49
